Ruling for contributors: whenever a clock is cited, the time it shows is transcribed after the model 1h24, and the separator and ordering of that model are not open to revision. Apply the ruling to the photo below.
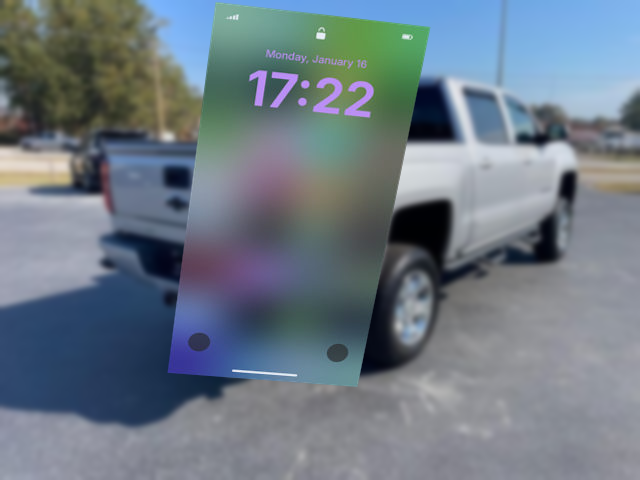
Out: 17h22
